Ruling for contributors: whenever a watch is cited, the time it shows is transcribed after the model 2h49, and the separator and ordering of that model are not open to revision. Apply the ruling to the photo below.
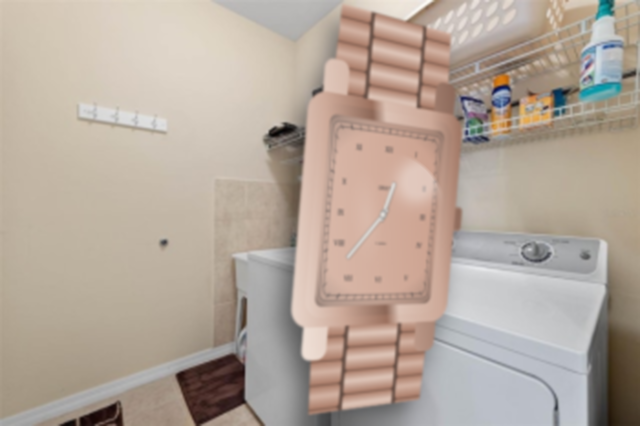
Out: 12h37
